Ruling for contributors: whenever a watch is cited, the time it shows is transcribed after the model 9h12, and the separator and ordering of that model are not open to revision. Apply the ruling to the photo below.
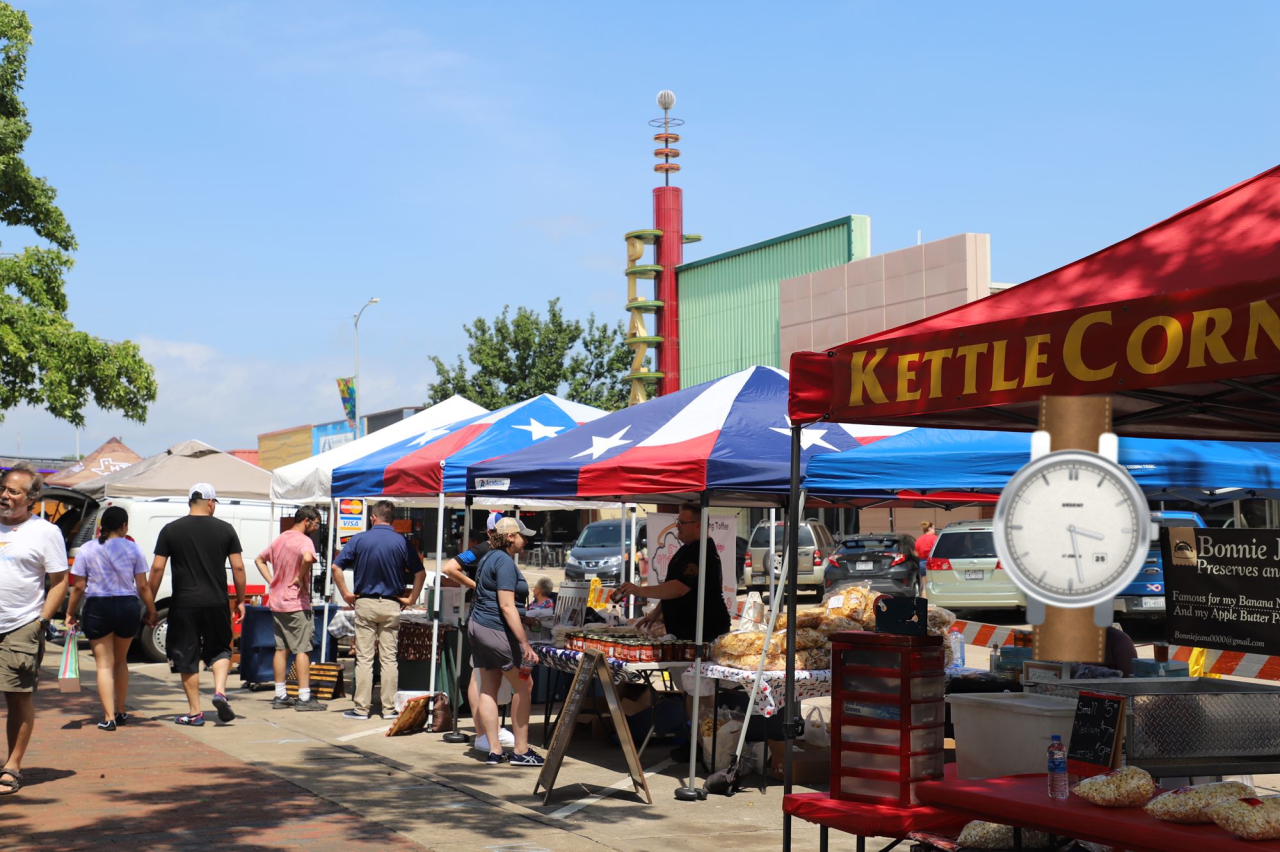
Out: 3h28
